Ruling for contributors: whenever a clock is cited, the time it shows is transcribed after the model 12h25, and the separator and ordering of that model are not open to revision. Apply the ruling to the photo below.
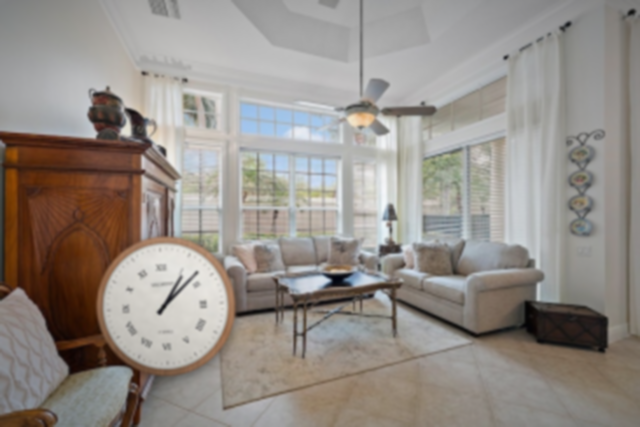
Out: 1h08
